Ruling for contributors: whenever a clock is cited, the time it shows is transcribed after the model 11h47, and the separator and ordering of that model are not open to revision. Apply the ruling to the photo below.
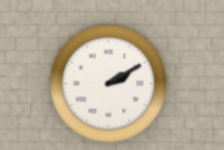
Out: 2h10
